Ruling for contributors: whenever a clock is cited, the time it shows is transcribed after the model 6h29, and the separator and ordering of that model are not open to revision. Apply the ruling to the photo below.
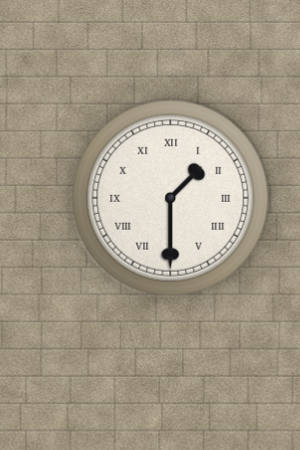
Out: 1h30
